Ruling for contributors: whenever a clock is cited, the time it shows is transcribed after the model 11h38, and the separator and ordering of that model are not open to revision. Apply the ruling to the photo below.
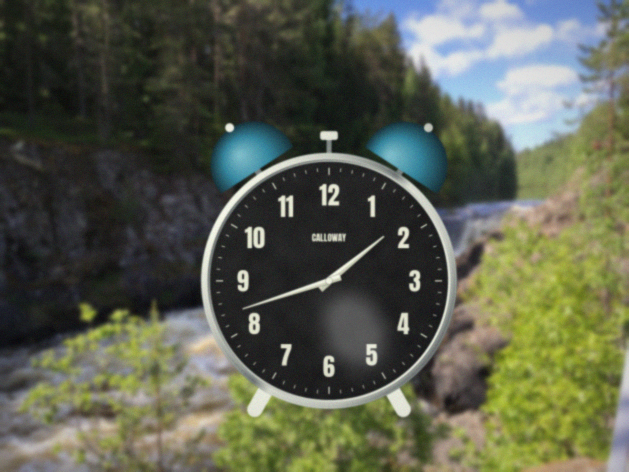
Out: 1h42
